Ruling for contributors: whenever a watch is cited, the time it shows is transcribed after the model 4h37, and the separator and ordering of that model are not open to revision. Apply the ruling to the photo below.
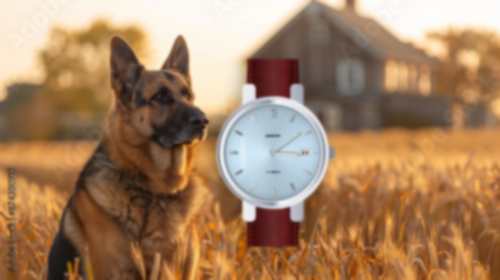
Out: 3h09
